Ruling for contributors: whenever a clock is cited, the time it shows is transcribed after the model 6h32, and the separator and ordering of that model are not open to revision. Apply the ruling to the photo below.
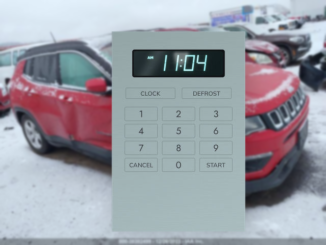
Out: 11h04
